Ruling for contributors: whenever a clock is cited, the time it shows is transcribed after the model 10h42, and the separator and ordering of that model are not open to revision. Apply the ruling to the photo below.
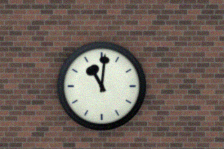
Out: 11h01
